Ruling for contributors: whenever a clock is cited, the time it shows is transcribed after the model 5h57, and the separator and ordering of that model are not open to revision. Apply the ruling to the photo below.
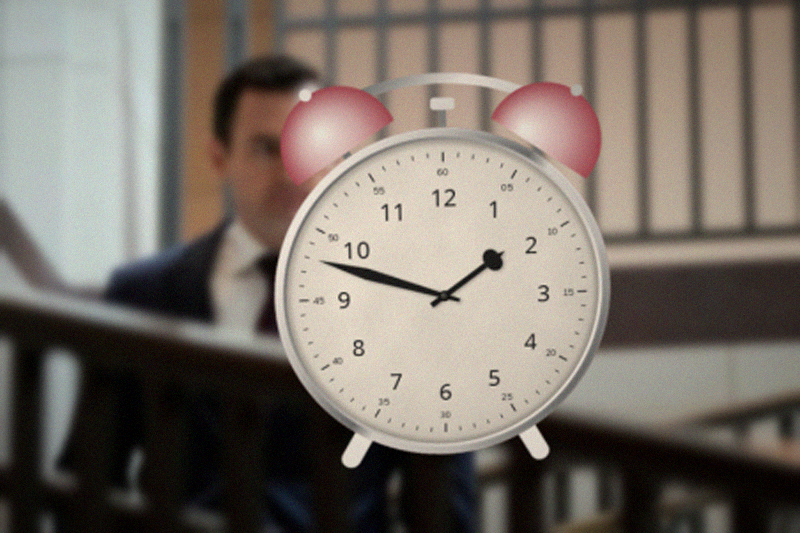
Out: 1h48
